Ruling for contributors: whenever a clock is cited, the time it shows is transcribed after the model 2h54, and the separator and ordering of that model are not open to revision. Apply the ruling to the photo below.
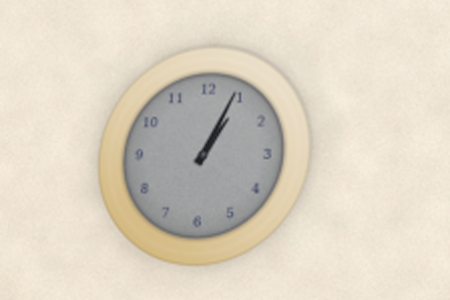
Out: 1h04
